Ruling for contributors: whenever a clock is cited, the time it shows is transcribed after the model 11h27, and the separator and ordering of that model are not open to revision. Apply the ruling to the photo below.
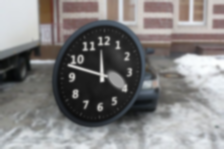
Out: 11h48
